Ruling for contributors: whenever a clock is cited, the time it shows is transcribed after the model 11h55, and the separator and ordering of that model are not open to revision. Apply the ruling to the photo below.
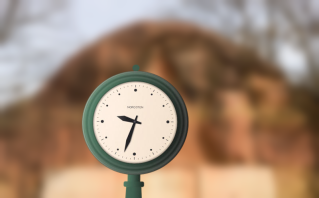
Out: 9h33
